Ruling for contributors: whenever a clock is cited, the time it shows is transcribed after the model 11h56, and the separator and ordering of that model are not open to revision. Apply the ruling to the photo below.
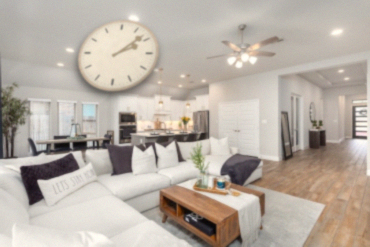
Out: 2h08
